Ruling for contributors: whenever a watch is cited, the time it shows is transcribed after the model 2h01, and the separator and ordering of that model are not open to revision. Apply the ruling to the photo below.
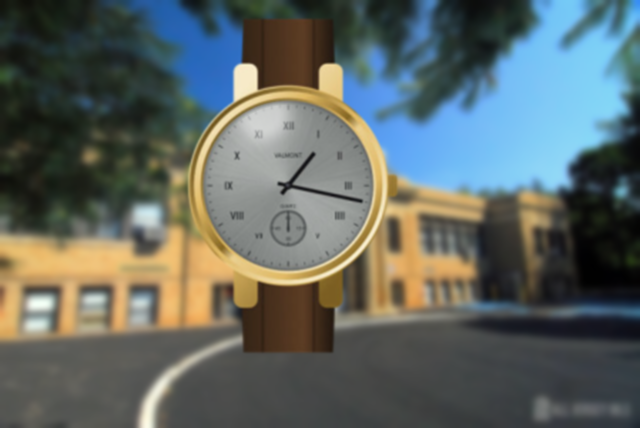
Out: 1h17
